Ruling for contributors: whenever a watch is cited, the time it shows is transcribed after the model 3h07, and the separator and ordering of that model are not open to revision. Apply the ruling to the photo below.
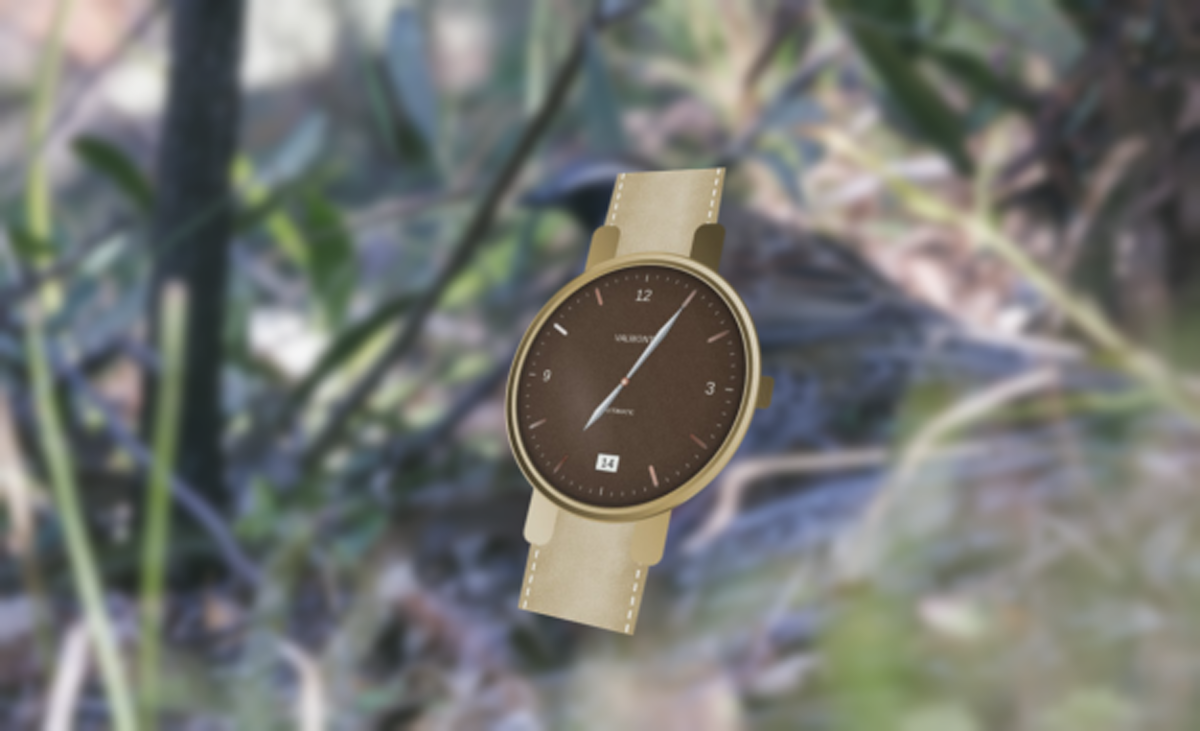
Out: 7h05
